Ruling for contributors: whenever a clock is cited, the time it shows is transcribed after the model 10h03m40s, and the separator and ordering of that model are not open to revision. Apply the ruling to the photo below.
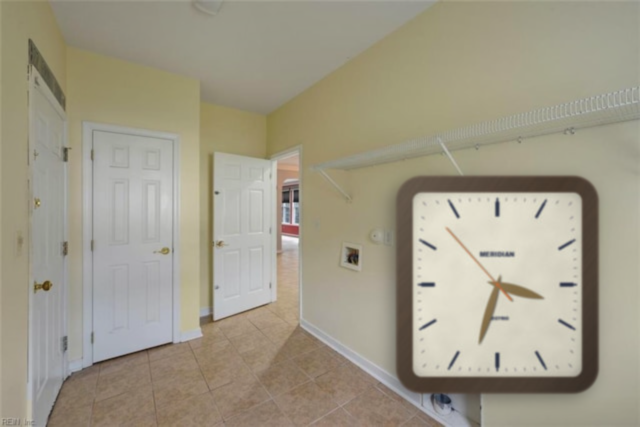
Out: 3h32m53s
